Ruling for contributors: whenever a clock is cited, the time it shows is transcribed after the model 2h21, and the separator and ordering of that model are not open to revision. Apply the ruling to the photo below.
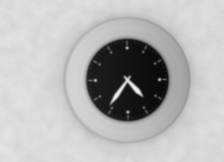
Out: 4h36
